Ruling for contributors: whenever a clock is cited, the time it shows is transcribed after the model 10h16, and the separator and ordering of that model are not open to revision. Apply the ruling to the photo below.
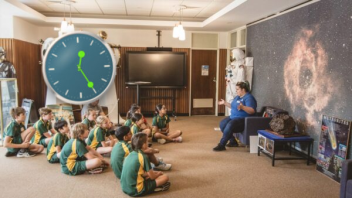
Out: 12h25
